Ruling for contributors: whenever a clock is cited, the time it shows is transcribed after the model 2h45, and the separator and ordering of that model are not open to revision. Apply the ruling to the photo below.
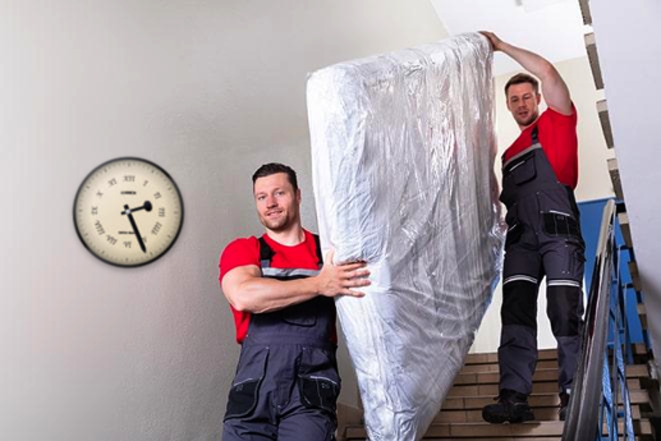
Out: 2h26
